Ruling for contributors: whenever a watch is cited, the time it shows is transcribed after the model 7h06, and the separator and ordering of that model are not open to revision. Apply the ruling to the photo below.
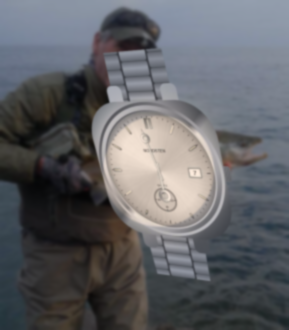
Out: 5h58
